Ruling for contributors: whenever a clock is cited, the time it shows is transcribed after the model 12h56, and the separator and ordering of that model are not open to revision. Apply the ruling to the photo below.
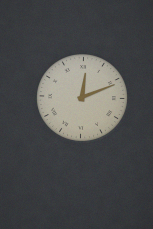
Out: 12h11
